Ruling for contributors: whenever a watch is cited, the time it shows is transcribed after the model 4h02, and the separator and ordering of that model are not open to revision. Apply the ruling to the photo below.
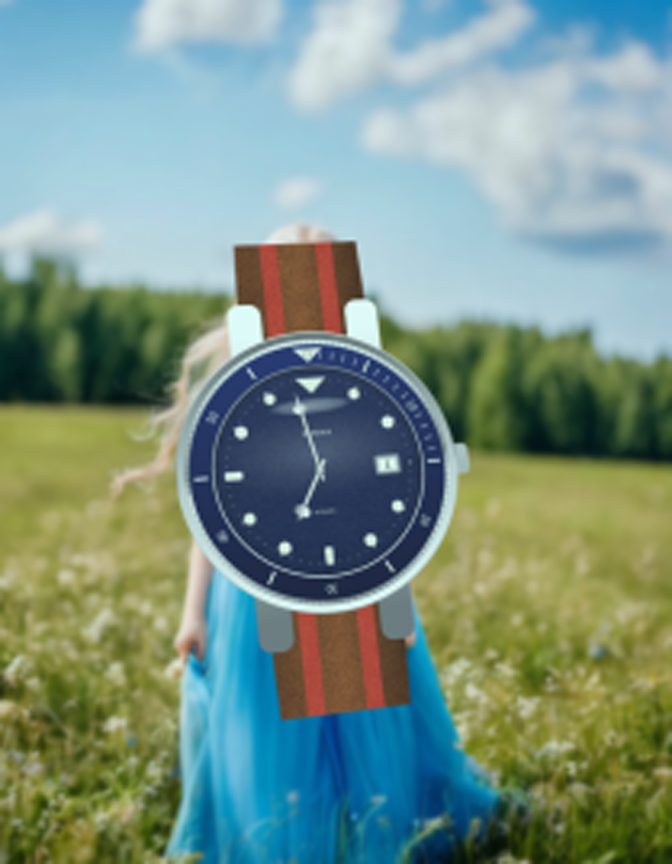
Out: 6h58
